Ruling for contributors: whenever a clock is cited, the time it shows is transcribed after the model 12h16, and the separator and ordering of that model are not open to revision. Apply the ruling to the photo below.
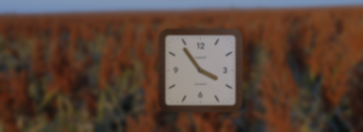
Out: 3h54
